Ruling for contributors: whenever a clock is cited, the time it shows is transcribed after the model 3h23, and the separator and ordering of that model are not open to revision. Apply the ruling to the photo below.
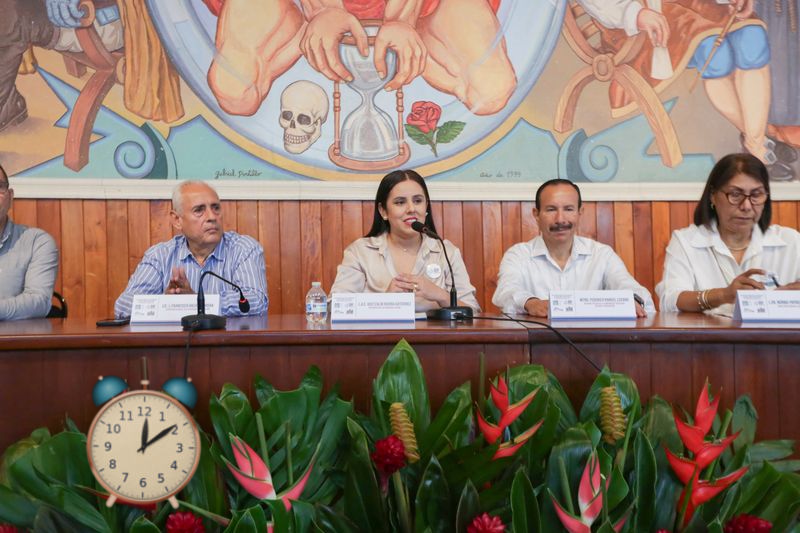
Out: 12h09
